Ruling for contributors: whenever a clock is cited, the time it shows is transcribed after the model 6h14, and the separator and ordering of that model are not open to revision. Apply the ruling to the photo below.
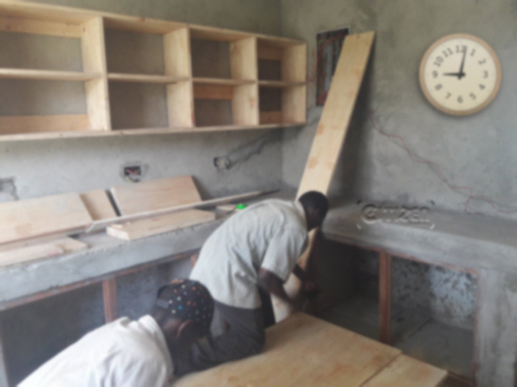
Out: 9h02
